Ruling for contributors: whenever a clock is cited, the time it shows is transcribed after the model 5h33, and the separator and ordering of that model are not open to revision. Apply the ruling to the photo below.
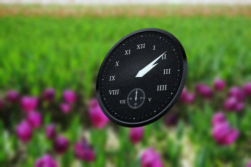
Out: 2h09
